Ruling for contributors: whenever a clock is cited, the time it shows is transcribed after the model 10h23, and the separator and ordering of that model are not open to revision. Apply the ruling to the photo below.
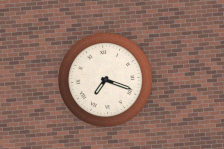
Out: 7h19
